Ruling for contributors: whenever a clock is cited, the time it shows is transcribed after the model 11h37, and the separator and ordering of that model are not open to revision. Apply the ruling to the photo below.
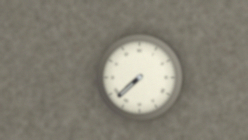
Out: 7h38
